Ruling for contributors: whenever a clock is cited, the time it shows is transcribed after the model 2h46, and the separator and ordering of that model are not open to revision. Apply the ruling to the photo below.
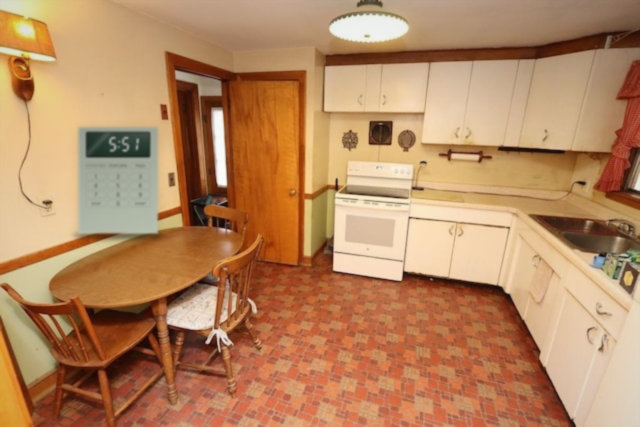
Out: 5h51
